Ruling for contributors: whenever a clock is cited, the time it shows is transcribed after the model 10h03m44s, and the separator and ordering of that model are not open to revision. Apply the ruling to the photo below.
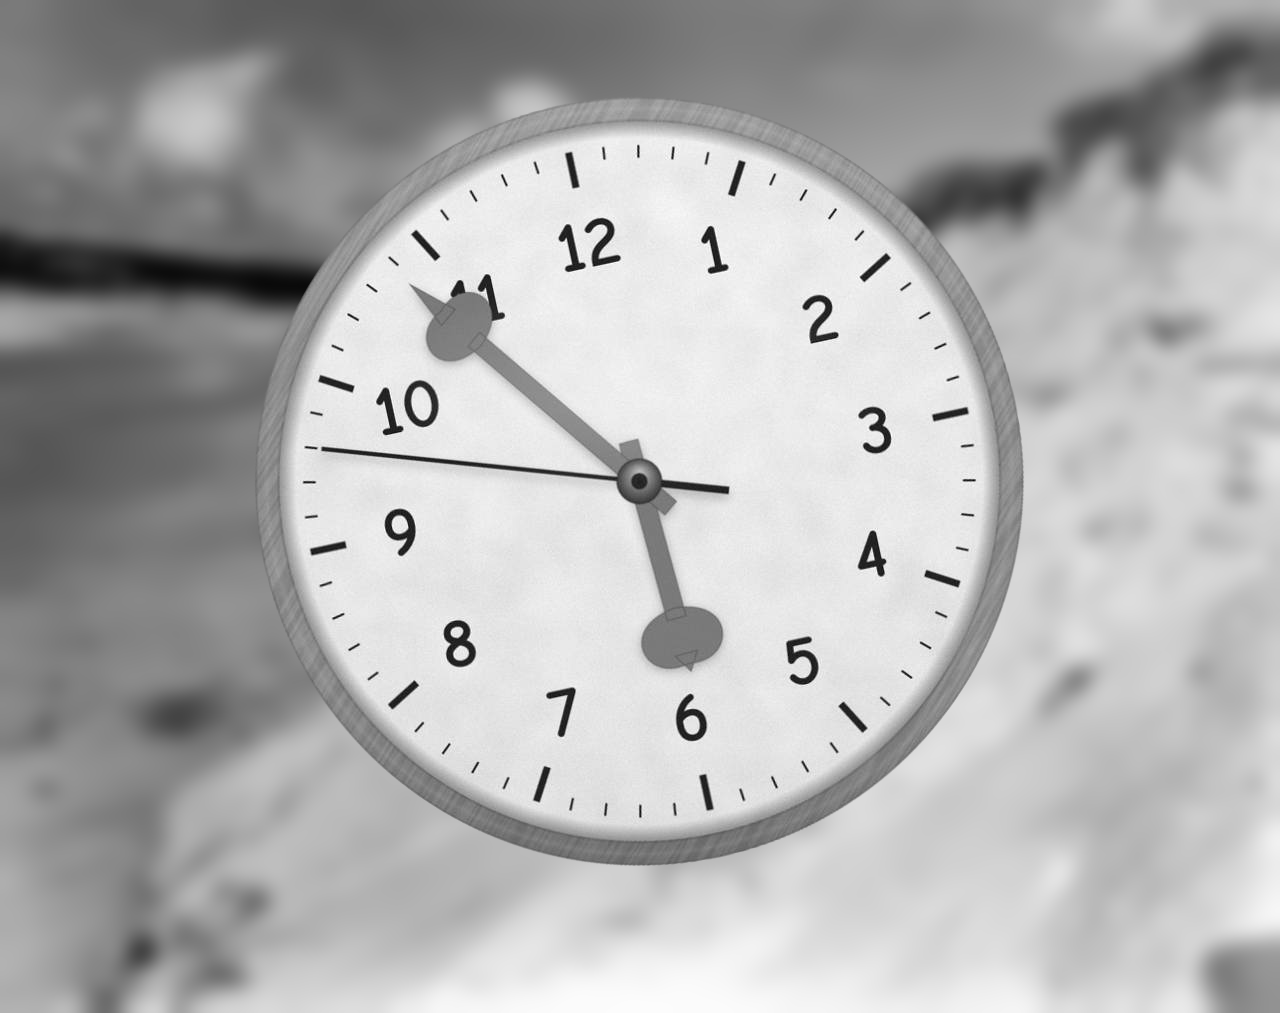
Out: 5h53m48s
